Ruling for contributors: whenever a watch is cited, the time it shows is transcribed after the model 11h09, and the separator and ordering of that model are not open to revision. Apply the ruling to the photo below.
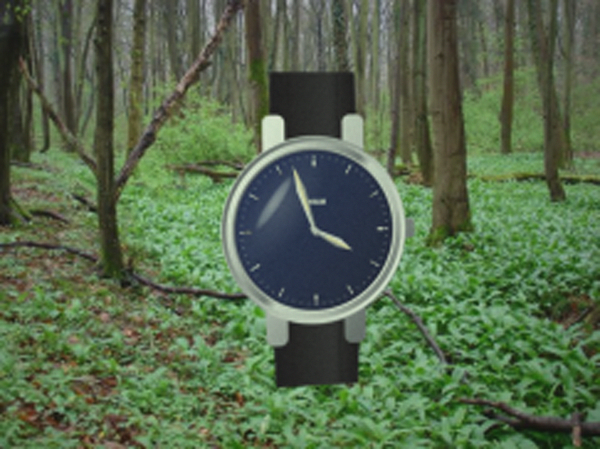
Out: 3h57
